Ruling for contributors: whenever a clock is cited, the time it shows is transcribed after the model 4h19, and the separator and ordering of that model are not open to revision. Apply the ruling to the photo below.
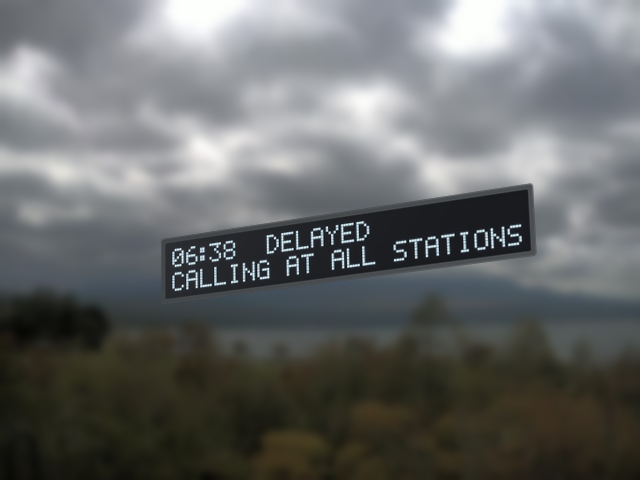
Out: 6h38
